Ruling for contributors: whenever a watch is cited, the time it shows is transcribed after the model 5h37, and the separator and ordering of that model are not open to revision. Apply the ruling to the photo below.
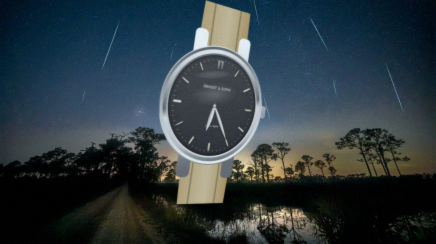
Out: 6h25
